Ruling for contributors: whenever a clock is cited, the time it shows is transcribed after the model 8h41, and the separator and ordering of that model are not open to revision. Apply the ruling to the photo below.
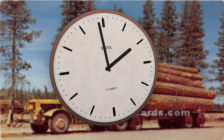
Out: 1h59
